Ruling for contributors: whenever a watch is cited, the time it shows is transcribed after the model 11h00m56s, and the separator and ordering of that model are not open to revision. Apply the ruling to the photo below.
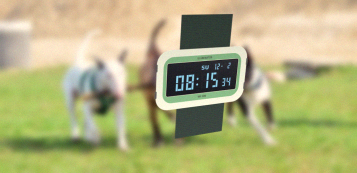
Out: 8h15m34s
